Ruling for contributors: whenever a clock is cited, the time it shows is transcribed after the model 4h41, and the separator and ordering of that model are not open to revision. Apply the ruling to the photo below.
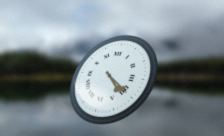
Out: 4h20
